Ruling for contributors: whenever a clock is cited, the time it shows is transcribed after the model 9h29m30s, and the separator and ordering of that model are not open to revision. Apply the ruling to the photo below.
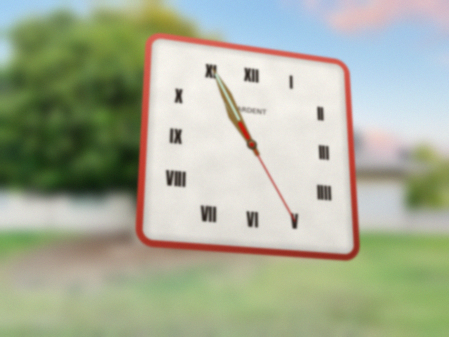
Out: 10h55m25s
